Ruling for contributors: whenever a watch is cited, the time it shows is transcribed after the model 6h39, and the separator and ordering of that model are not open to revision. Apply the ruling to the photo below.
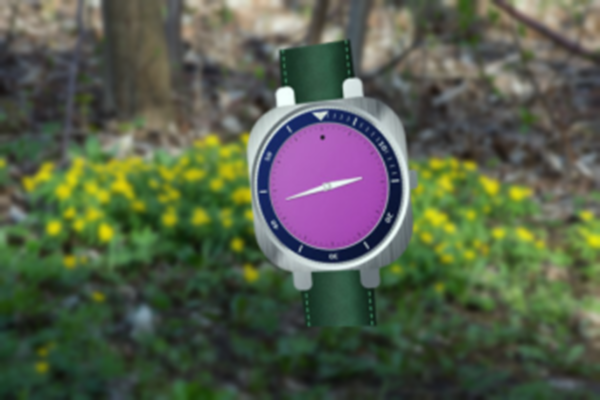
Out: 2h43
